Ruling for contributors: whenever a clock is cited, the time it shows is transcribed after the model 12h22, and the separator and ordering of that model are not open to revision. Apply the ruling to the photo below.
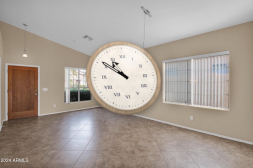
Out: 10h51
